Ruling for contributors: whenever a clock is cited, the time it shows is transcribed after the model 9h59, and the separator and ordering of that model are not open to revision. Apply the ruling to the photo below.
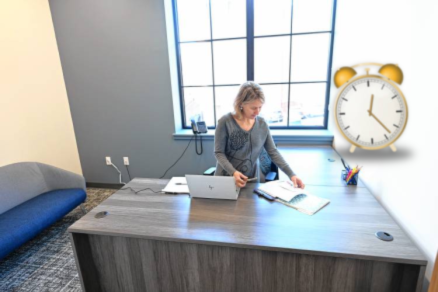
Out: 12h23
